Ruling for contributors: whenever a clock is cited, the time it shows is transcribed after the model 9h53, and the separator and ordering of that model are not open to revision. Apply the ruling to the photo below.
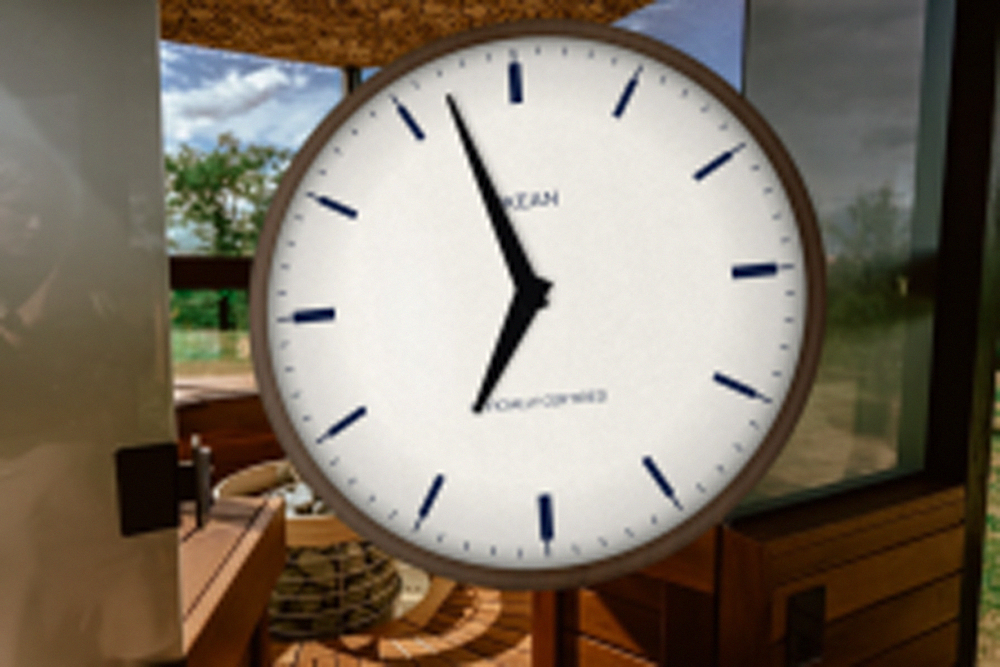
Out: 6h57
